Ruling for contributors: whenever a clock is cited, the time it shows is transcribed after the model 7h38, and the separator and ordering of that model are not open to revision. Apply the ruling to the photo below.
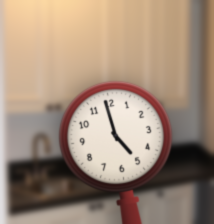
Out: 4h59
